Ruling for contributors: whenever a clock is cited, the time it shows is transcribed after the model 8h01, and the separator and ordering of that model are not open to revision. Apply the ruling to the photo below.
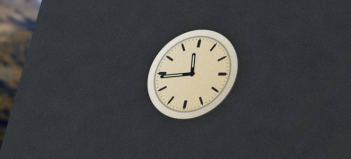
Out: 11h44
